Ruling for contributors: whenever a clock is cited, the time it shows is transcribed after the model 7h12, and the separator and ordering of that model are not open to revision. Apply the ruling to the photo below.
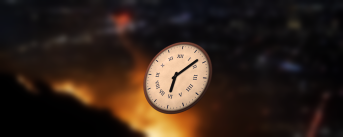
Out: 6h08
